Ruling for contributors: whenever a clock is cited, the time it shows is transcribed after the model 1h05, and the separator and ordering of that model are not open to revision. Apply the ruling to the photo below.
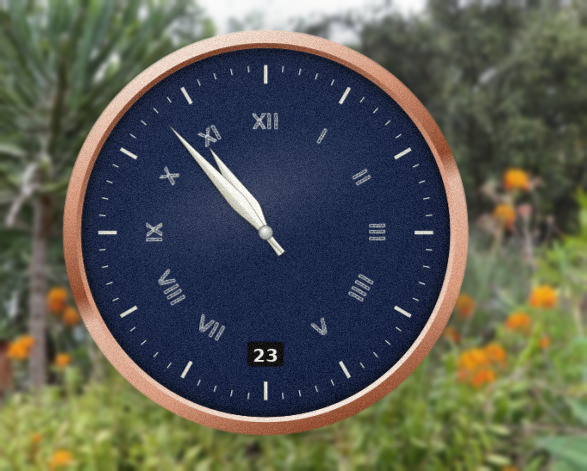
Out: 10h53
